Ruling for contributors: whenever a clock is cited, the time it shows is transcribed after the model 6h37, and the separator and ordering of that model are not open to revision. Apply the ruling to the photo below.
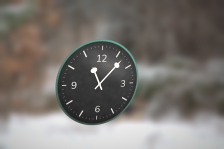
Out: 11h07
